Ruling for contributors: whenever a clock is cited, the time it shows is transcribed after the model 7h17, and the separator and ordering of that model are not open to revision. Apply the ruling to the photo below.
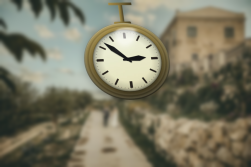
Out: 2h52
